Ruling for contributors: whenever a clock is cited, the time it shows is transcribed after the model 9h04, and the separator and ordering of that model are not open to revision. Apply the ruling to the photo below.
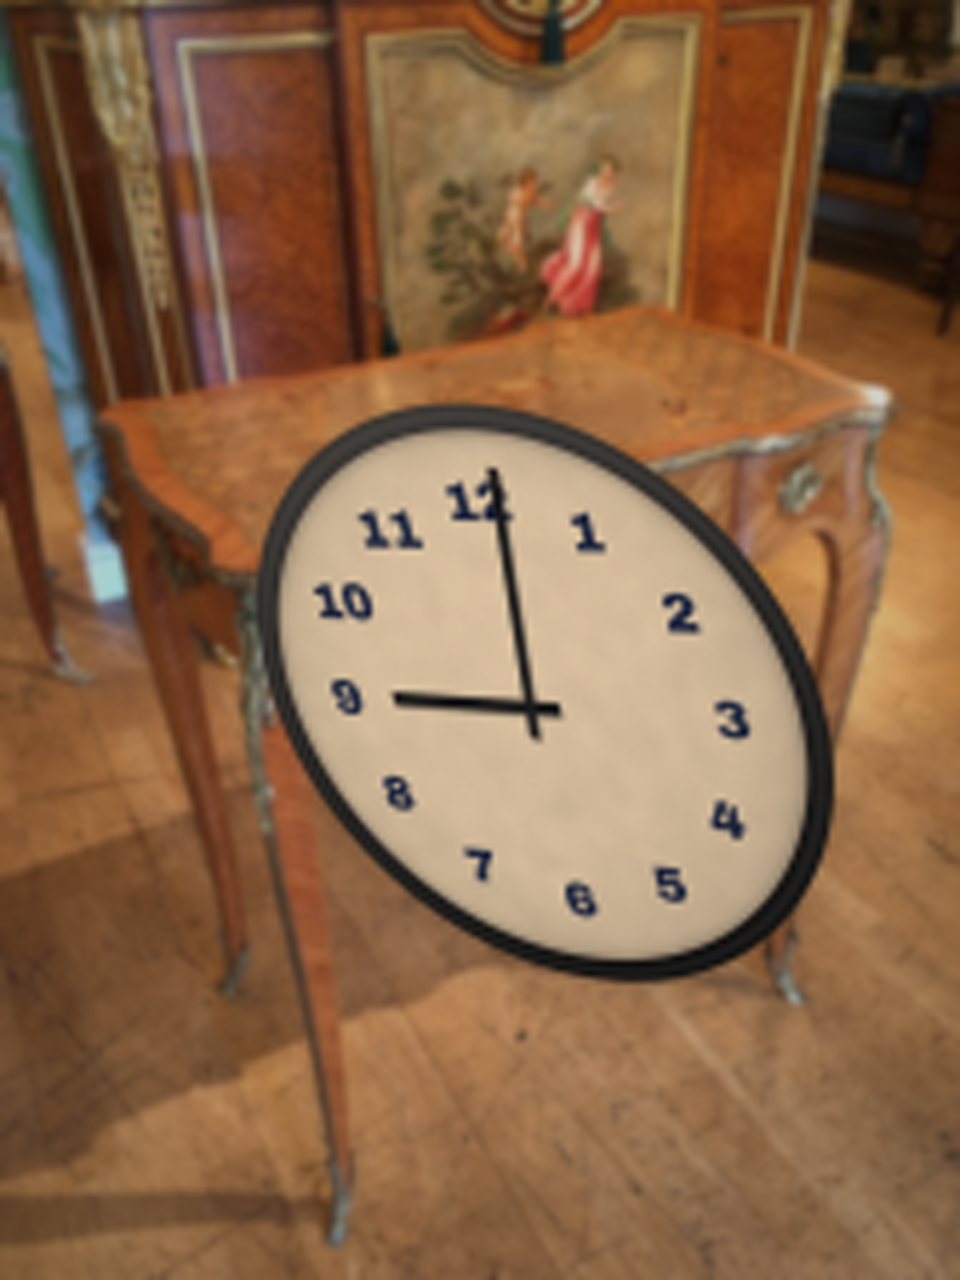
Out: 9h01
